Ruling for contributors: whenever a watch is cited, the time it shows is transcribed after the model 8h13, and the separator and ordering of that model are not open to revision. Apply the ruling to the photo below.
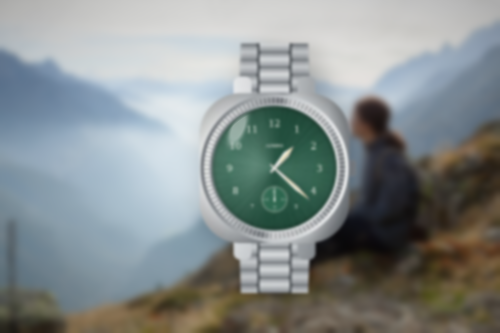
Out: 1h22
